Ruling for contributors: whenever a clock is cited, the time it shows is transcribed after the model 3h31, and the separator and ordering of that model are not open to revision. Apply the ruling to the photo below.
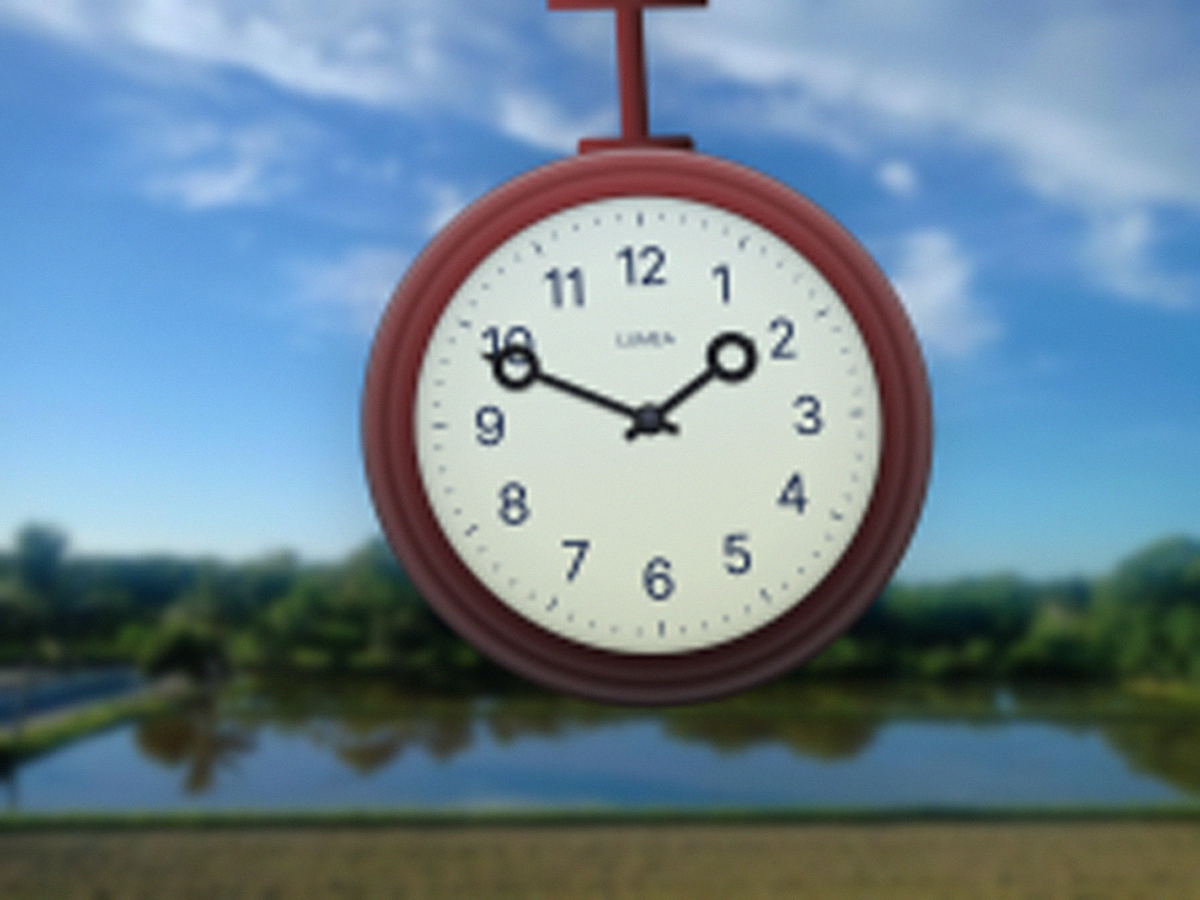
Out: 1h49
